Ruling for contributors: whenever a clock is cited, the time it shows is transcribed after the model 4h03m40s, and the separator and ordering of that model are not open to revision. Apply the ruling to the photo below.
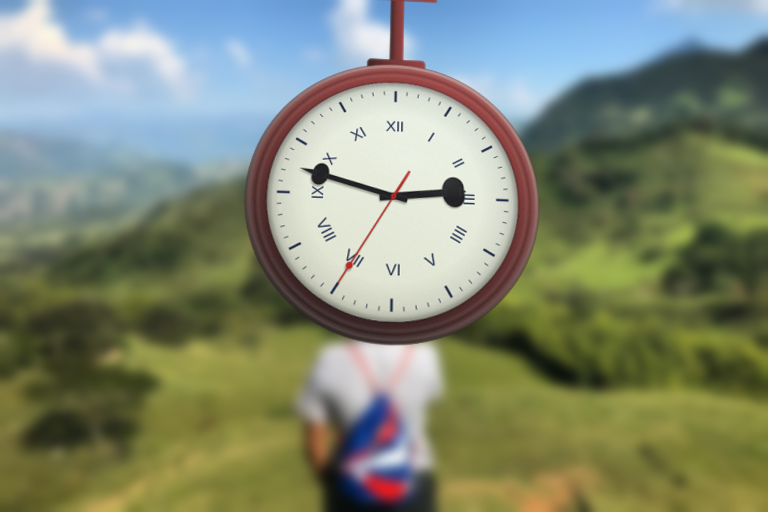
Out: 2h47m35s
